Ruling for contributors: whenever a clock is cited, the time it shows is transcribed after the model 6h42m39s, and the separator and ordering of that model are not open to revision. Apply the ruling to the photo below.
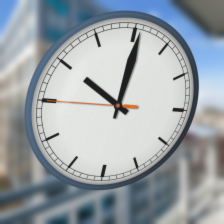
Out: 10h00m45s
